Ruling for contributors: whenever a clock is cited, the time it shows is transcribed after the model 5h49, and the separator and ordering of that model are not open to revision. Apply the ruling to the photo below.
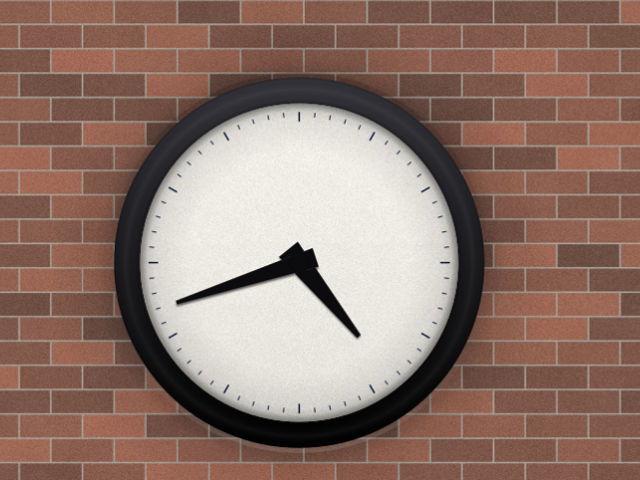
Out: 4h42
